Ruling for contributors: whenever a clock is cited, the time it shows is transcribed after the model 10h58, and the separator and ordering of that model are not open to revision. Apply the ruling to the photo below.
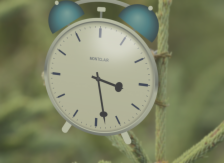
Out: 3h28
